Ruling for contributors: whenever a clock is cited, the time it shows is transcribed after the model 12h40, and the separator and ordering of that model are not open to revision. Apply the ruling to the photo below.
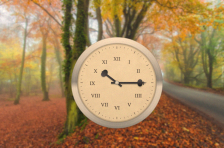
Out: 10h15
